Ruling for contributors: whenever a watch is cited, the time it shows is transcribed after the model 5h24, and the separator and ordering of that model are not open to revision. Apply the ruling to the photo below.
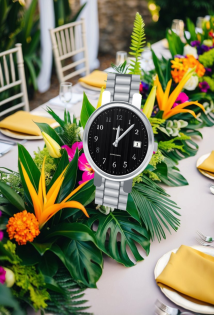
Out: 12h07
